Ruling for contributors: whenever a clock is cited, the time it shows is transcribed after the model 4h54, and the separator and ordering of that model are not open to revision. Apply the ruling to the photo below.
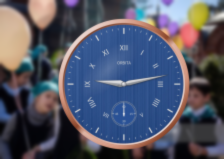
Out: 9h13
